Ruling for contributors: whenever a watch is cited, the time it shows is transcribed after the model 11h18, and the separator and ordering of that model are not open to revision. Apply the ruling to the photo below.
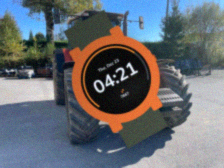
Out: 4h21
